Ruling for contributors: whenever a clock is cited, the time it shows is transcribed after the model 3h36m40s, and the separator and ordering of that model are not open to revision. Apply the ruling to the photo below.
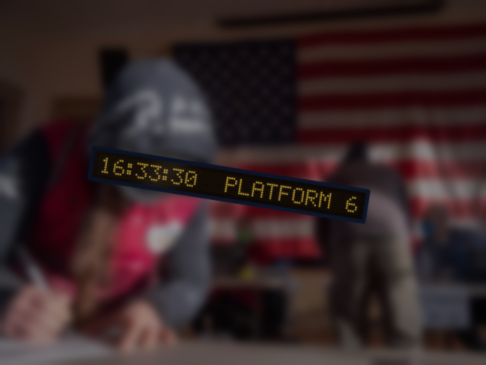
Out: 16h33m30s
